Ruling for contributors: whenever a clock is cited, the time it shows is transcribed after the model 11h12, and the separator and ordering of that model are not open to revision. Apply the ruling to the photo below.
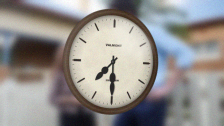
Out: 7h30
